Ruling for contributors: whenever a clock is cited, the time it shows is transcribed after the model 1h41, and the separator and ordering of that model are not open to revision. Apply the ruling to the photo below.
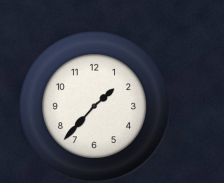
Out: 1h37
